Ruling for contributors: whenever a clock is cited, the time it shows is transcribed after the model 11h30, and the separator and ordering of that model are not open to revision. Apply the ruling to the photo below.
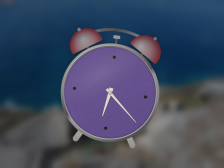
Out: 6h22
